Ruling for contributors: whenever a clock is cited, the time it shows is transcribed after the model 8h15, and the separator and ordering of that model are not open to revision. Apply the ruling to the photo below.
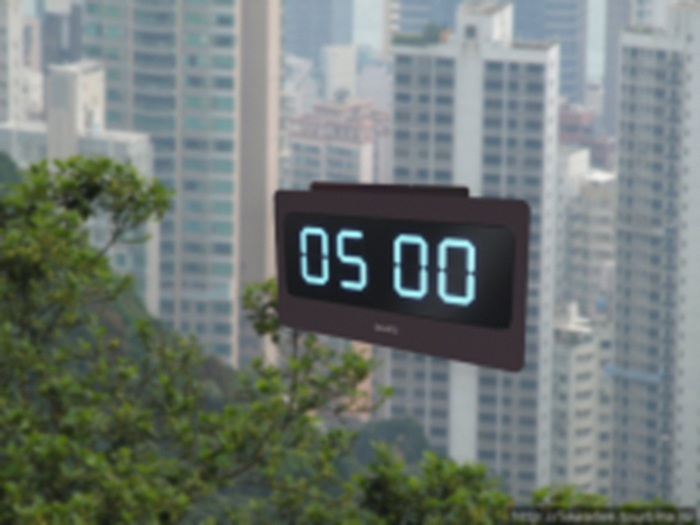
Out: 5h00
